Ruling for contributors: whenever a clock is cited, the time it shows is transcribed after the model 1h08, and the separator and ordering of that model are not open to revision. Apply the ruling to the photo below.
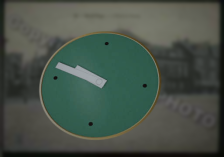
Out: 9h48
